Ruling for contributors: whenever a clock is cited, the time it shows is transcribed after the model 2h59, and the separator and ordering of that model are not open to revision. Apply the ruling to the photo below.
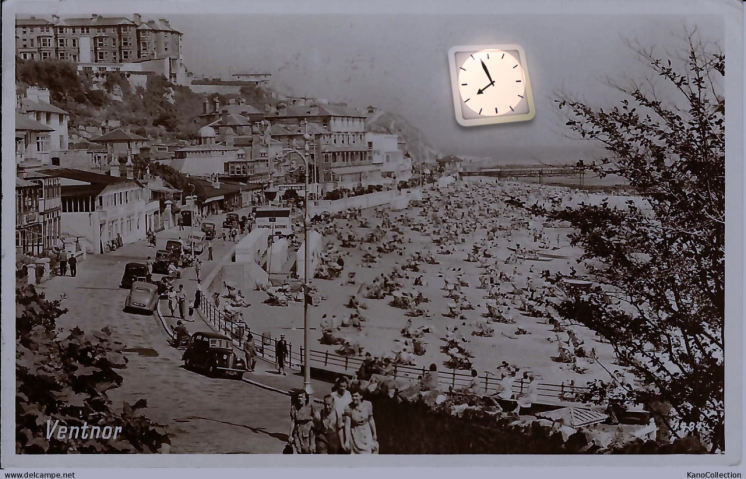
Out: 7h57
